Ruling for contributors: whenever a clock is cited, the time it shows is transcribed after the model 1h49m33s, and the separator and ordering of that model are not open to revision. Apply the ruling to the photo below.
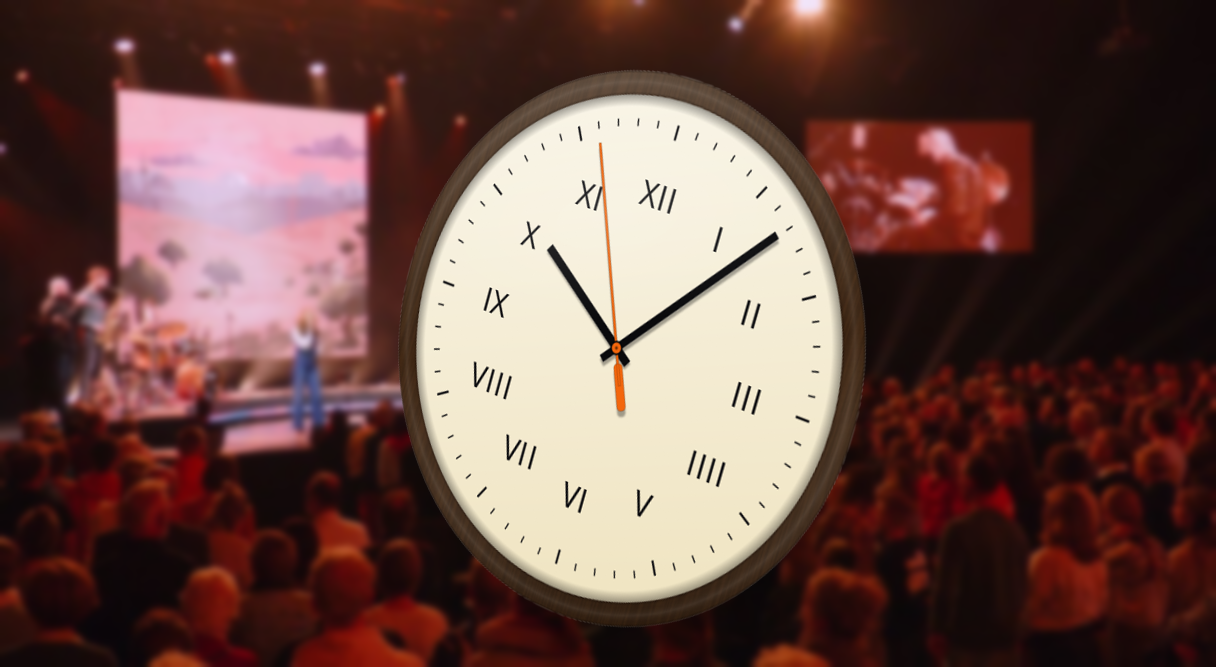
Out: 10h06m56s
